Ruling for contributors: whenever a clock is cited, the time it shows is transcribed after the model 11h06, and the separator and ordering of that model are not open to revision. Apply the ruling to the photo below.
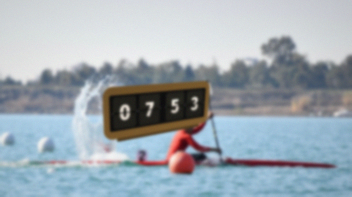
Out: 7h53
